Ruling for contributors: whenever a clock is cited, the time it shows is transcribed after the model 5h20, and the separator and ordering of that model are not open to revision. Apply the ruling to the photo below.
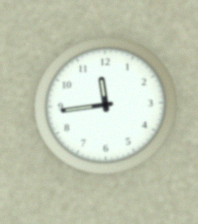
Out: 11h44
